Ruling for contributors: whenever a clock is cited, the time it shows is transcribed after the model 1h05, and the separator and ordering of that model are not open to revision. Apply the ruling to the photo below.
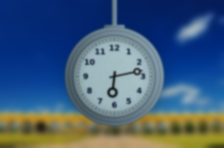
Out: 6h13
